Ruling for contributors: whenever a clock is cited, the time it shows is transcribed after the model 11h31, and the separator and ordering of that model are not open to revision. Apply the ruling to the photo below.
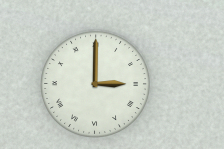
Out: 3h00
